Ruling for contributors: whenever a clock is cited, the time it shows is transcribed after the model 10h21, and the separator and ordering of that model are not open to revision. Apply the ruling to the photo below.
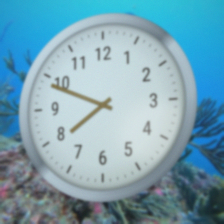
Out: 7h49
